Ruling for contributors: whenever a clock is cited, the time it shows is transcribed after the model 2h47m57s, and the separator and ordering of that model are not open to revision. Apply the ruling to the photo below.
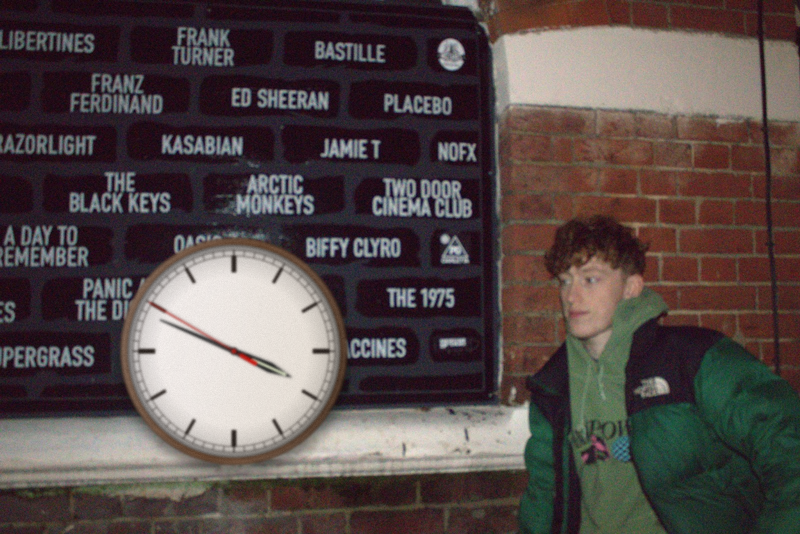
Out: 3h48m50s
